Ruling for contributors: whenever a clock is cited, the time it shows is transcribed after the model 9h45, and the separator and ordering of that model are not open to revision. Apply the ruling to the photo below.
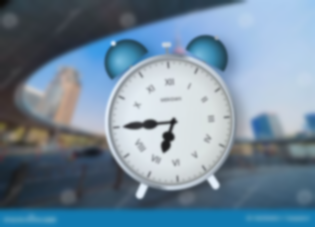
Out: 6h45
